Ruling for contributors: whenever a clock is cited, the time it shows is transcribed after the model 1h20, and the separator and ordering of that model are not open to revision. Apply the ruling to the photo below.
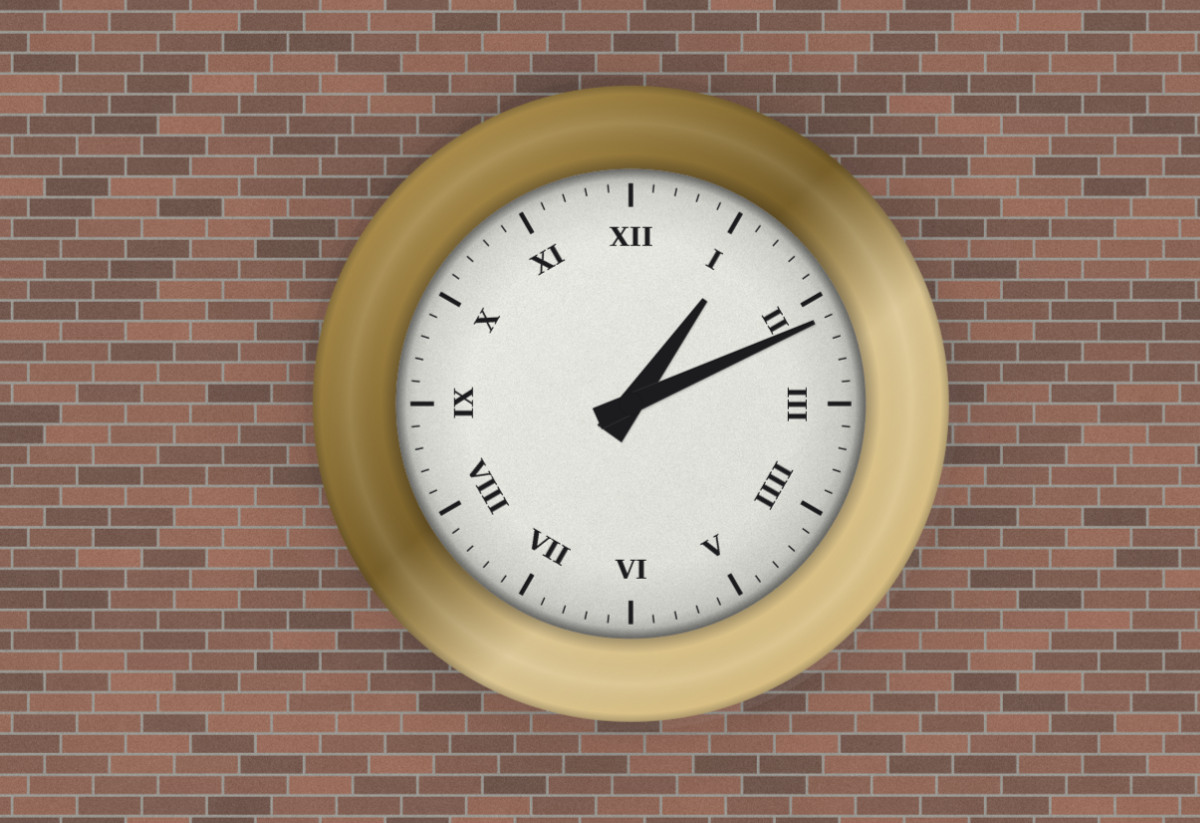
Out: 1h11
